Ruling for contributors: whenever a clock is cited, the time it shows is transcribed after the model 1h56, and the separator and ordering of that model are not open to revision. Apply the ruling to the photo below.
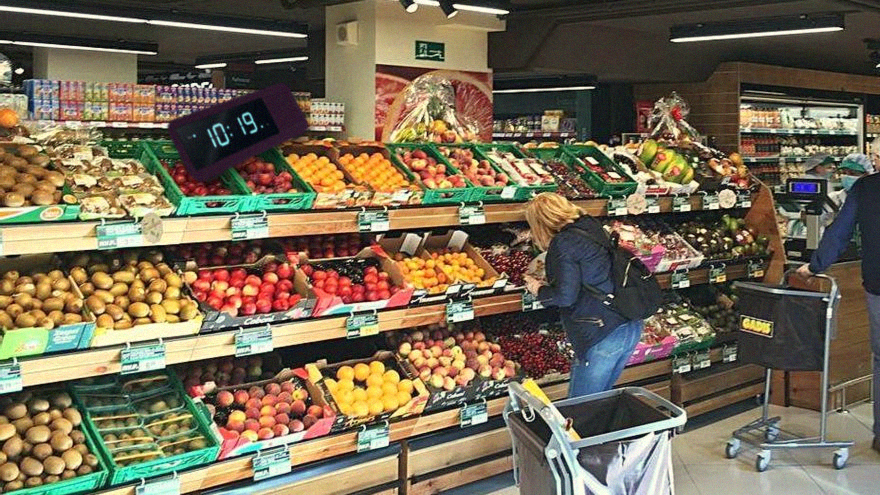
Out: 10h19
